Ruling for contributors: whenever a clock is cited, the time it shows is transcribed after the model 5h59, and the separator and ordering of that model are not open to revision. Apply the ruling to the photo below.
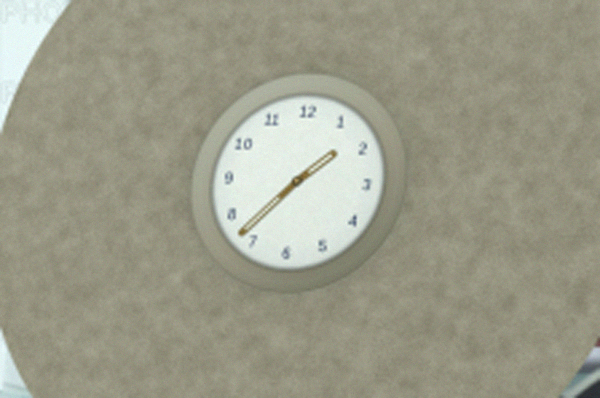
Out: 1h37
